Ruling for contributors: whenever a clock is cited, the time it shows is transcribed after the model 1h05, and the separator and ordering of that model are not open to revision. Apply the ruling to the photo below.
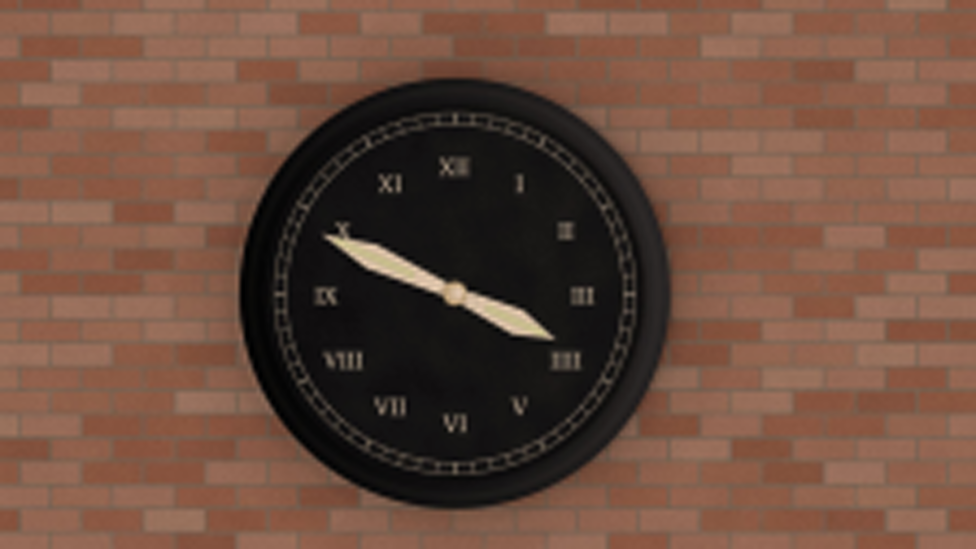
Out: 3h49
